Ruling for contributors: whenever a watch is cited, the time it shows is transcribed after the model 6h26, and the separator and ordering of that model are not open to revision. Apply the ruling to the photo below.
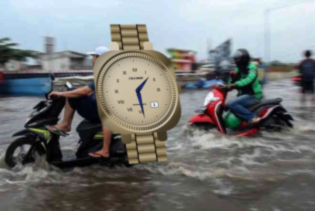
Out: 1h29
